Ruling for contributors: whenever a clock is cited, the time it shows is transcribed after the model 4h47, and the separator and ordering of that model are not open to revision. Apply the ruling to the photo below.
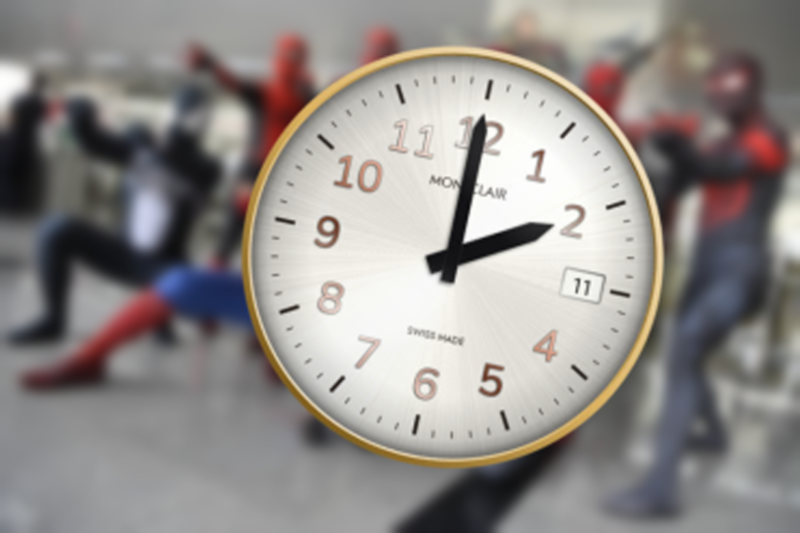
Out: 2h00
